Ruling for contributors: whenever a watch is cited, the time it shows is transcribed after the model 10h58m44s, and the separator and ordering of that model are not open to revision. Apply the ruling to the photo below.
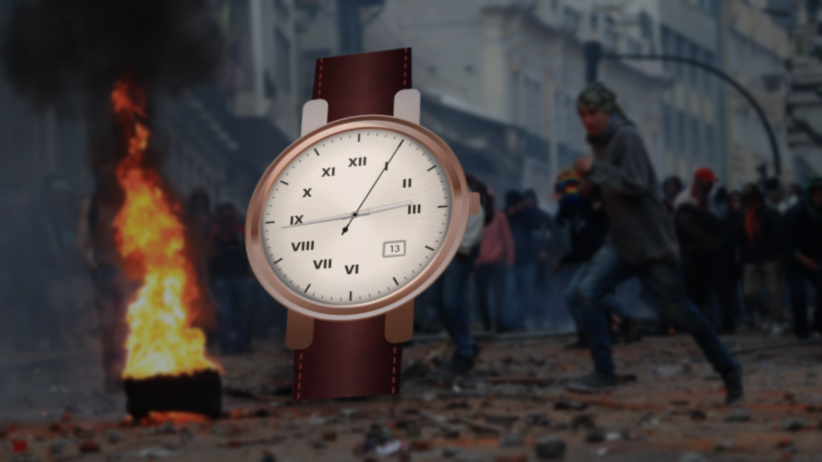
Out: 2h44m05s
